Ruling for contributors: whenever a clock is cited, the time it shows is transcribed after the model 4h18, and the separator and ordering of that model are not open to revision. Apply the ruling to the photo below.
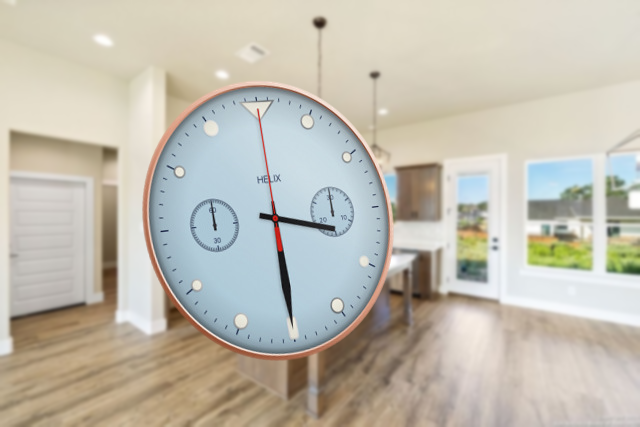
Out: 3h30
